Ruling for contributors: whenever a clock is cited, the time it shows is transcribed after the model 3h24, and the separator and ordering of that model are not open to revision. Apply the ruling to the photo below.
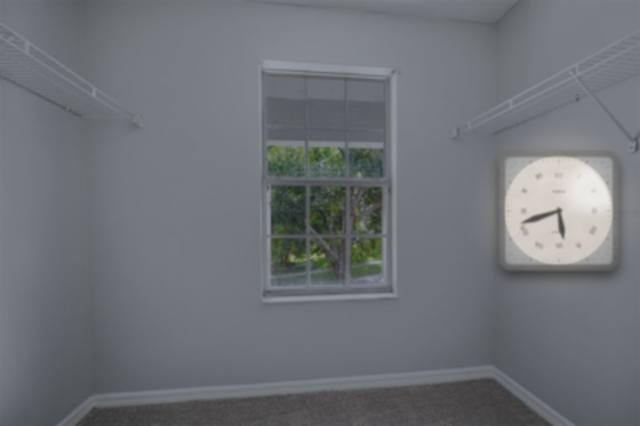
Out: 5h42
